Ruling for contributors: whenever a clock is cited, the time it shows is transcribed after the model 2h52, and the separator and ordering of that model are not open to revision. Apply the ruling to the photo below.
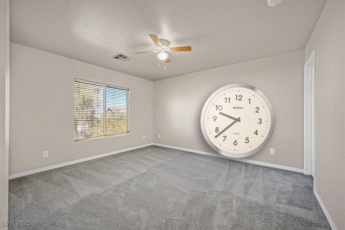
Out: 9h38
